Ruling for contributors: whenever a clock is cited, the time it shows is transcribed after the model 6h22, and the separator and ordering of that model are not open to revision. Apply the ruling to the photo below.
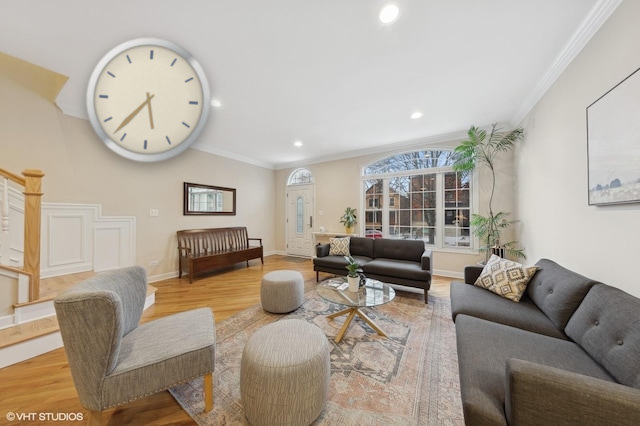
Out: 5h37
